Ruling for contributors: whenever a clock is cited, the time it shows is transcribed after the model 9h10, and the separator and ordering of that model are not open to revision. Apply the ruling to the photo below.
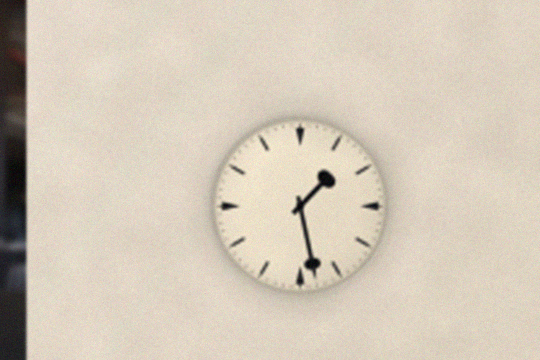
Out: 1h28
